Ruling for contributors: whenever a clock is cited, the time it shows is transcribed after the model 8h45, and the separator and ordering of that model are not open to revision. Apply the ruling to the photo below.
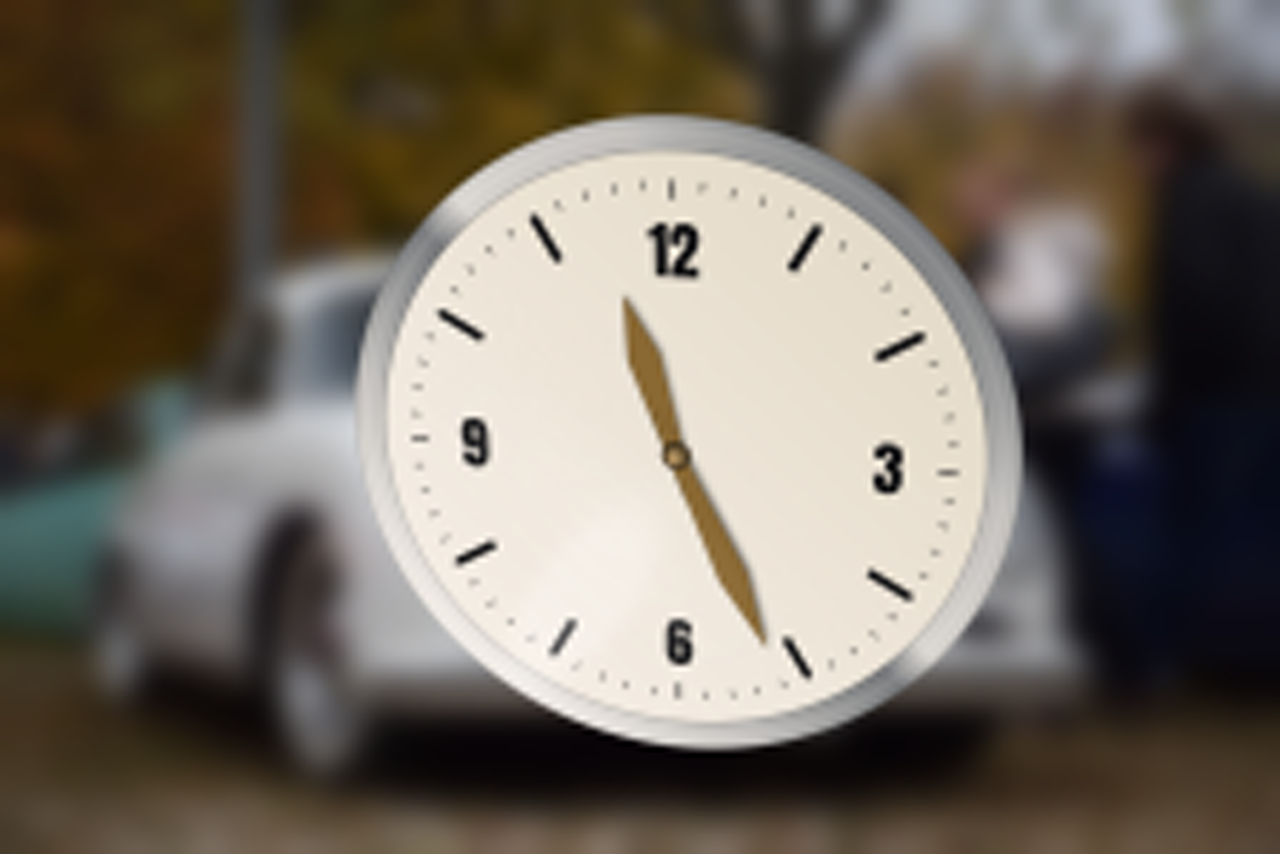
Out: 11h26
